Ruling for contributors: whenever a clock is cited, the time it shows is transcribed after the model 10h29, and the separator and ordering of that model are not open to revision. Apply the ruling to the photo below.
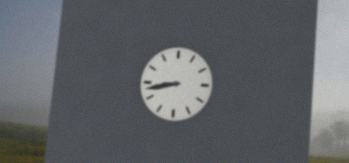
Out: 8h43
